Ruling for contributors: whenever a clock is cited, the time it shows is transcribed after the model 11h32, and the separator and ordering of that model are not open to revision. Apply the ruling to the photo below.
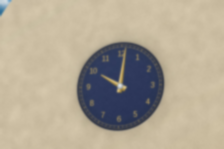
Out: 10h01
